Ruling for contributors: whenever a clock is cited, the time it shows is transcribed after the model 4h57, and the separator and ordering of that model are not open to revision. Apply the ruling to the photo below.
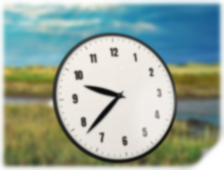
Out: 9h38
